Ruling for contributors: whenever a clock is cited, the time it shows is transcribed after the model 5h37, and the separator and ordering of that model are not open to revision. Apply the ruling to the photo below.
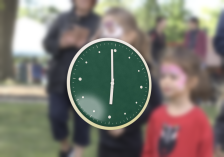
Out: 5h59
